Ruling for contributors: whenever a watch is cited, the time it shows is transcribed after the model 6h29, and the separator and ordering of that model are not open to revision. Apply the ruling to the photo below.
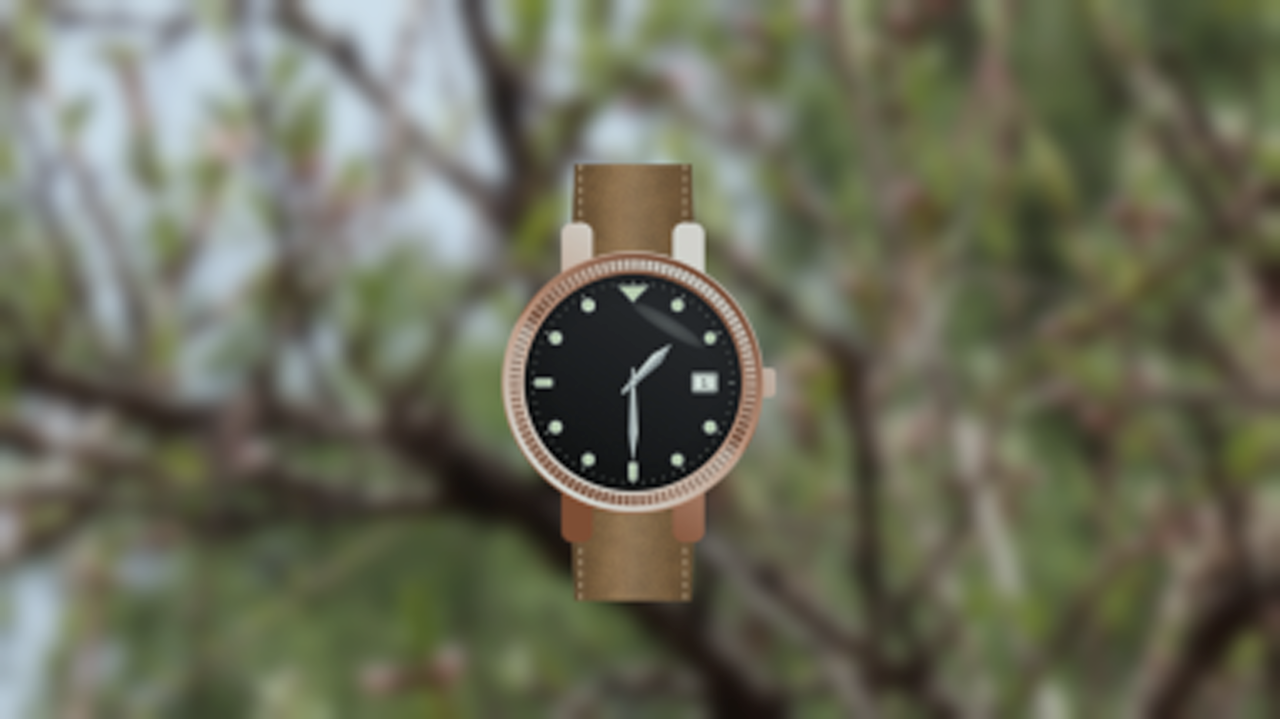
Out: 1h30
